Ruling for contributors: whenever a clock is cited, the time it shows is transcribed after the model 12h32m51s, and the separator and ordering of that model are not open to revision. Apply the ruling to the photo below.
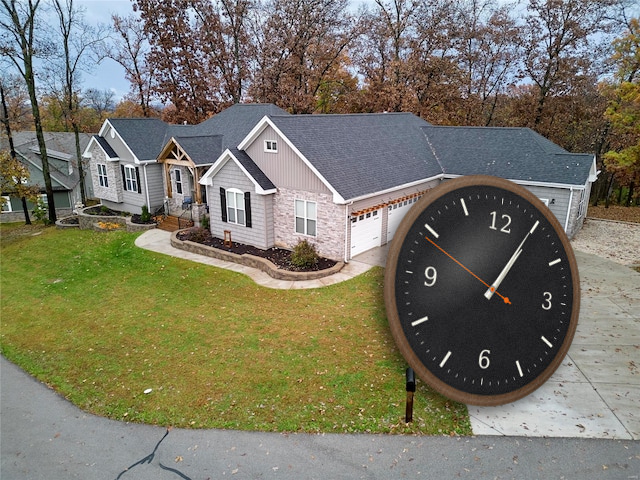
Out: 1h04m49s
